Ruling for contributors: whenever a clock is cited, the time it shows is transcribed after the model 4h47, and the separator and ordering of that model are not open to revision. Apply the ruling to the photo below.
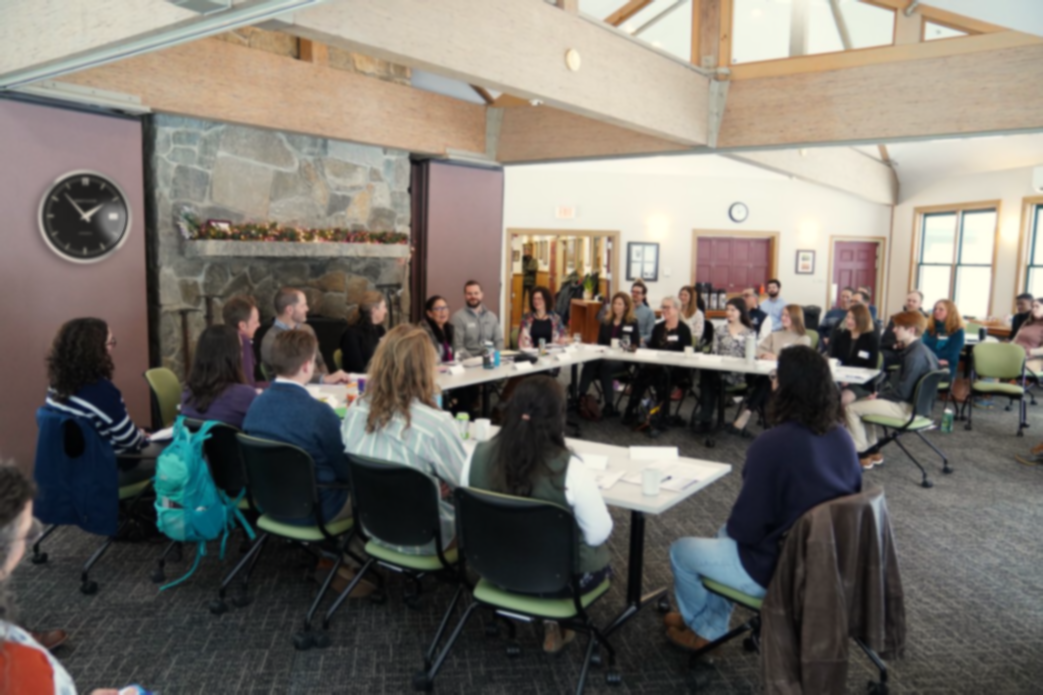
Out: 1h53
